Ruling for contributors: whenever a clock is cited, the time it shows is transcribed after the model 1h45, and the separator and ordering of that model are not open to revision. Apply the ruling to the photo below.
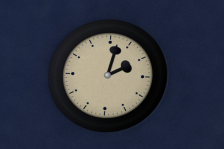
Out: 2h02
